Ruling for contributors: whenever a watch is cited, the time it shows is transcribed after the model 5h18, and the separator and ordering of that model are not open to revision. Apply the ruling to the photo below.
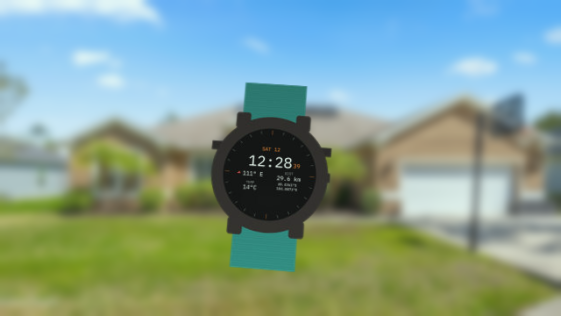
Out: 12h28
